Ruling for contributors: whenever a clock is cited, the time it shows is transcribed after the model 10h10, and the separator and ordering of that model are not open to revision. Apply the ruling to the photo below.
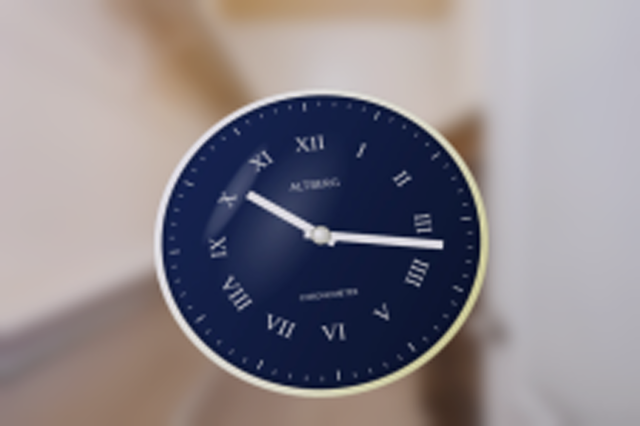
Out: 10h17
